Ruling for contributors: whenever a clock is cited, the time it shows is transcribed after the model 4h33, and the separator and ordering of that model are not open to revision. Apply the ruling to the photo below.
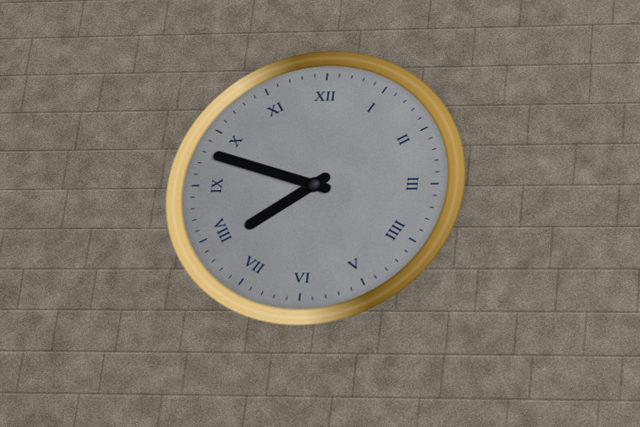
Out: 7h48
